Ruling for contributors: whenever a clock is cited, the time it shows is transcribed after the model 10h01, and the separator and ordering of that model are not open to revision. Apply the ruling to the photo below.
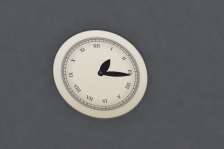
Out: 1h16
